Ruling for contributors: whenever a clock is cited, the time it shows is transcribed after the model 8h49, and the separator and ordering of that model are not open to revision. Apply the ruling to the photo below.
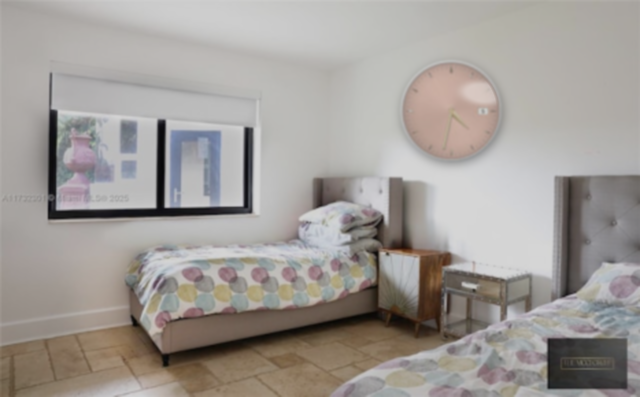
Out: 4h32
